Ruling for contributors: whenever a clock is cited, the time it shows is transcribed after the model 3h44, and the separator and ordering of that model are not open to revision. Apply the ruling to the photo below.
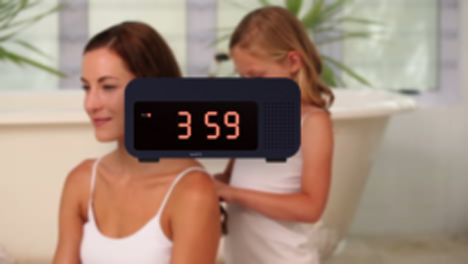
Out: 3h59
